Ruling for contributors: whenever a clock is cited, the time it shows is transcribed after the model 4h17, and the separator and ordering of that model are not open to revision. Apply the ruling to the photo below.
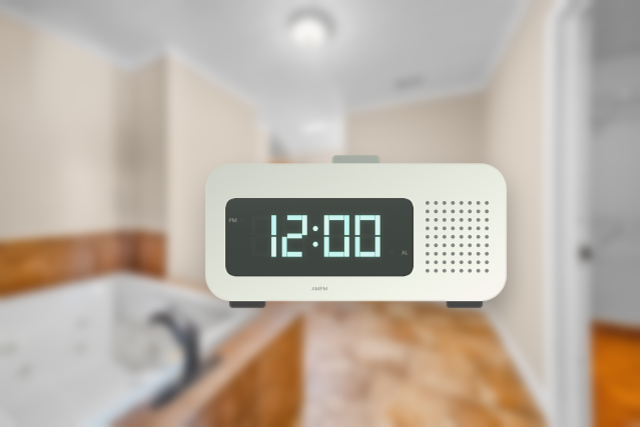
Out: 12h00
